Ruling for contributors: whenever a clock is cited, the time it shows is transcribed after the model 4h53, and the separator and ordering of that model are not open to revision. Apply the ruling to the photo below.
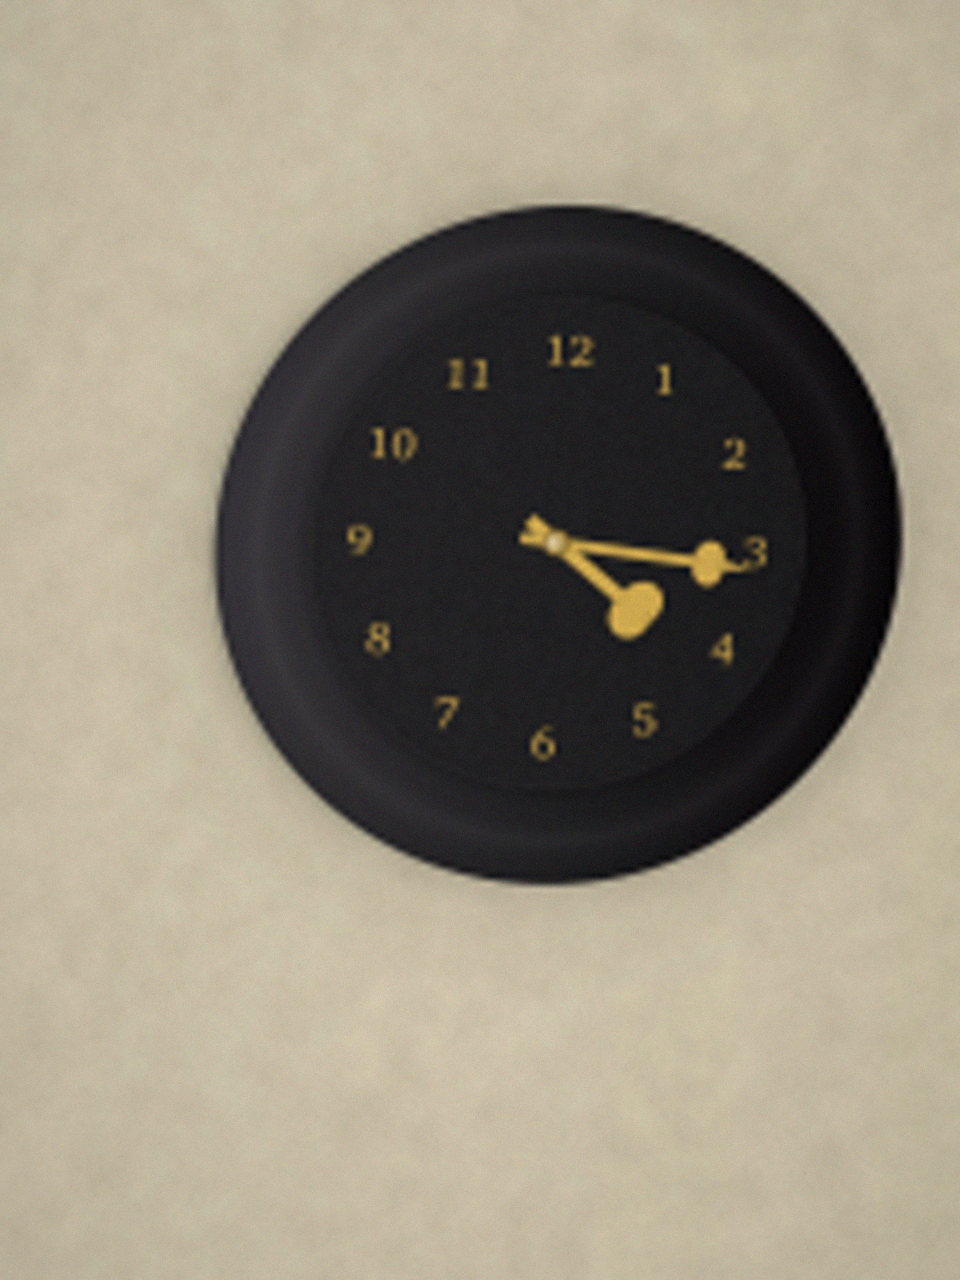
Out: 4h16
